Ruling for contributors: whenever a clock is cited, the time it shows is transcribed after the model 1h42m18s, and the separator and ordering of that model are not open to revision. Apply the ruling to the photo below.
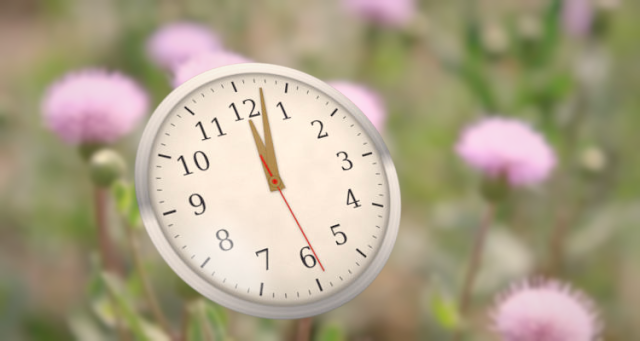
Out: 12h02m29s
